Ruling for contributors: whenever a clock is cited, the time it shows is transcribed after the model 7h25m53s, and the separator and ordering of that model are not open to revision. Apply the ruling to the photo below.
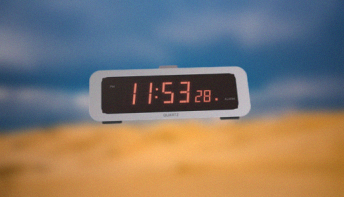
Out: 11h53m28s
